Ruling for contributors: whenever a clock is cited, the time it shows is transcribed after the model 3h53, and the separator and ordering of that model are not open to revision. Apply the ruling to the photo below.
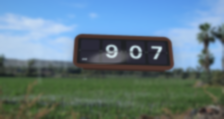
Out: 9h07
